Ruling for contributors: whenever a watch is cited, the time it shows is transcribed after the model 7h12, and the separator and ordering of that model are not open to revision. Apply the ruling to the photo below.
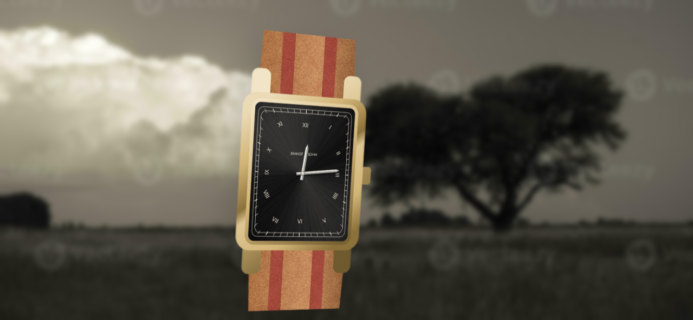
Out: 12h14
